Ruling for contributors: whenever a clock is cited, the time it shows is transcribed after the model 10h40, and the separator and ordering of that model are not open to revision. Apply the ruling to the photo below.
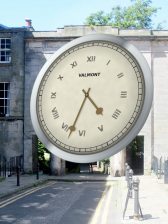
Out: 4h33
